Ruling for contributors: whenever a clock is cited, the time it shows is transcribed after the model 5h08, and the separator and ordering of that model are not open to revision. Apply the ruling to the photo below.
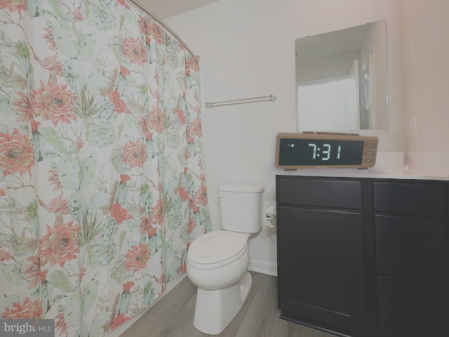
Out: 7h31
